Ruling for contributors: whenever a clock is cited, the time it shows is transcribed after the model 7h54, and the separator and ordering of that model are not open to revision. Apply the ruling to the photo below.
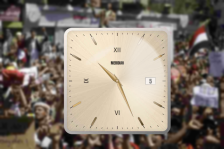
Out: 10h26
